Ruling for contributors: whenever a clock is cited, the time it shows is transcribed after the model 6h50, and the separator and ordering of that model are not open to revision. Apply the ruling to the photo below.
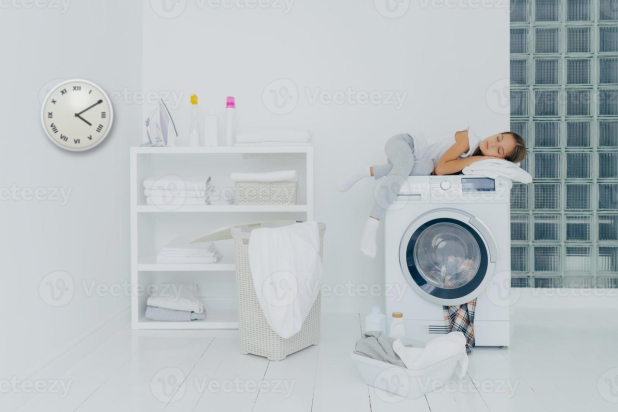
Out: 4h10
